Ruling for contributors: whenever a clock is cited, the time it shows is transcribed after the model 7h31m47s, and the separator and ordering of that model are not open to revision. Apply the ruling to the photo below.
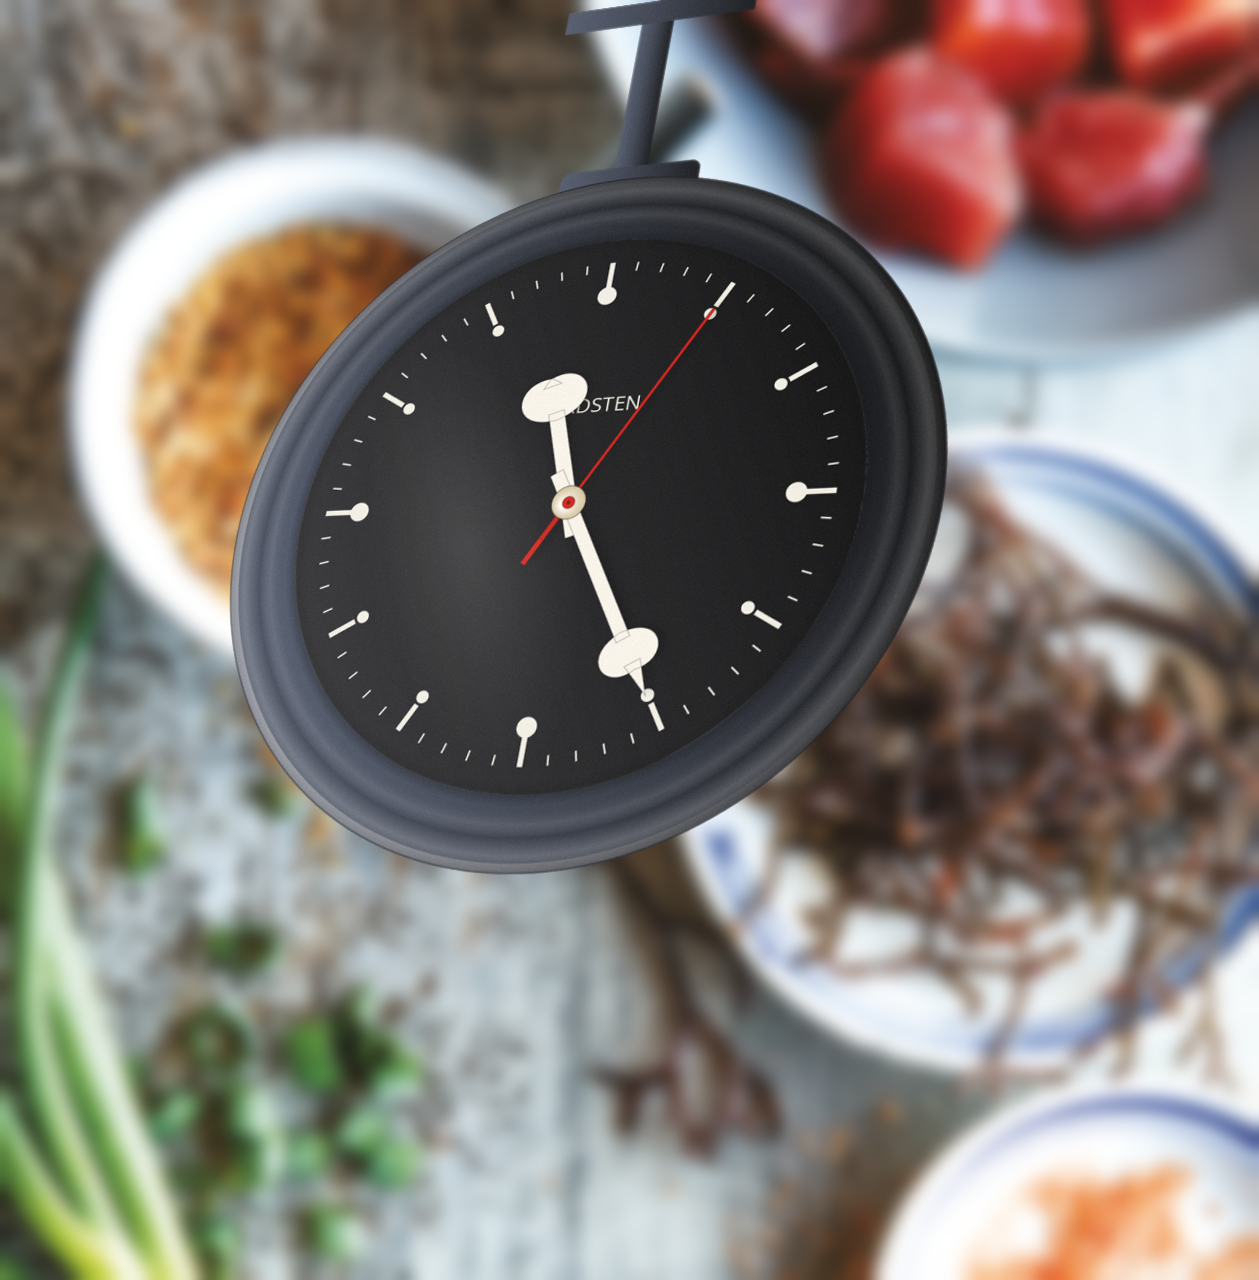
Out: 11h25m05s
